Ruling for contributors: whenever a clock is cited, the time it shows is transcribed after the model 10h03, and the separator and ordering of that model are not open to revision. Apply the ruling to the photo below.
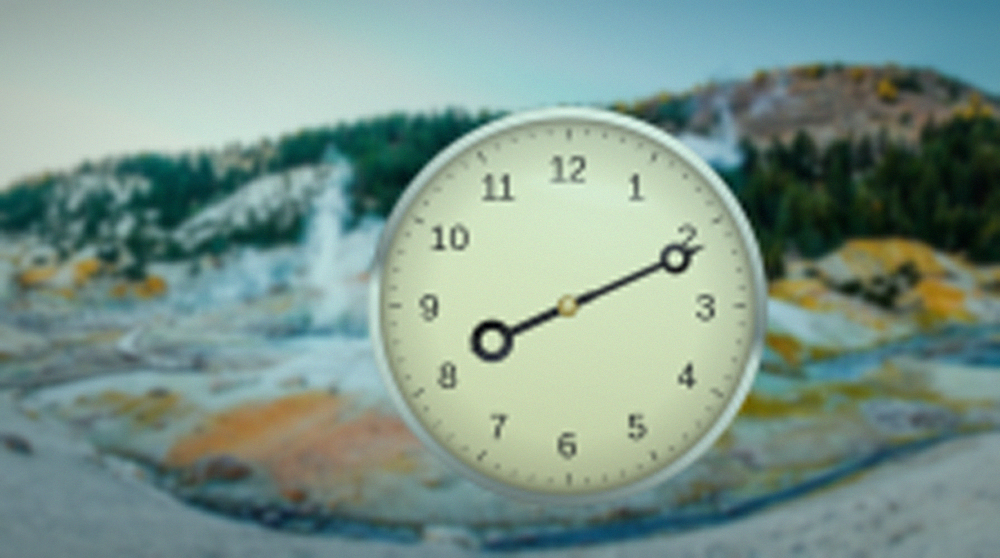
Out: 8h11
